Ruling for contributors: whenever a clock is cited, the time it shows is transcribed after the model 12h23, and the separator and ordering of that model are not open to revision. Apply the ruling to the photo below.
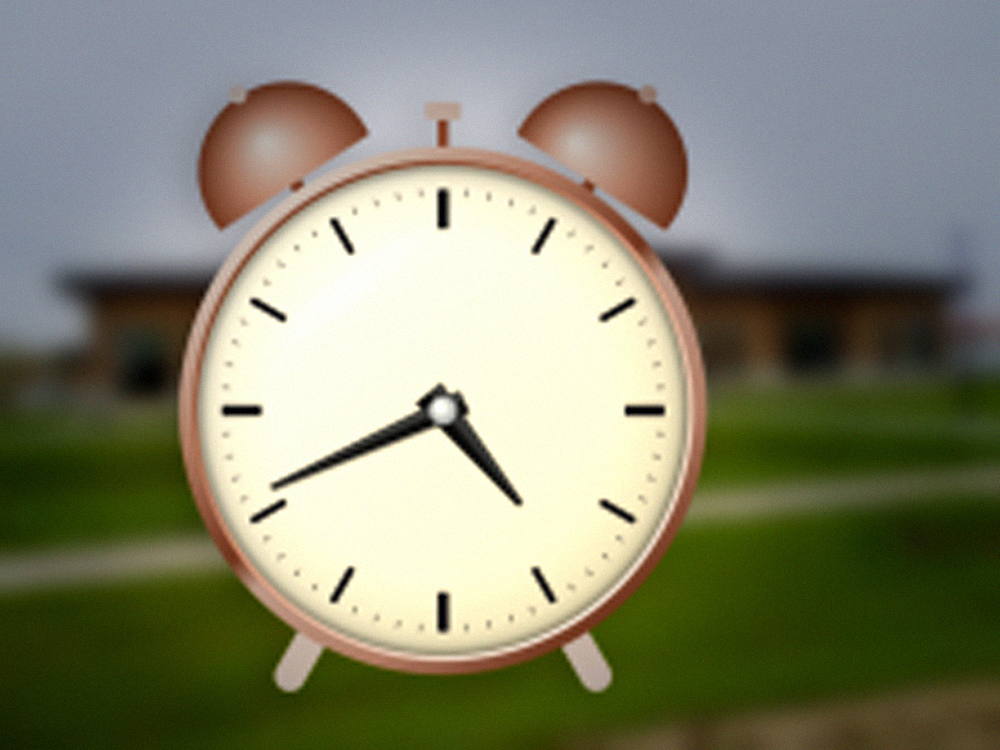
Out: 4h41
